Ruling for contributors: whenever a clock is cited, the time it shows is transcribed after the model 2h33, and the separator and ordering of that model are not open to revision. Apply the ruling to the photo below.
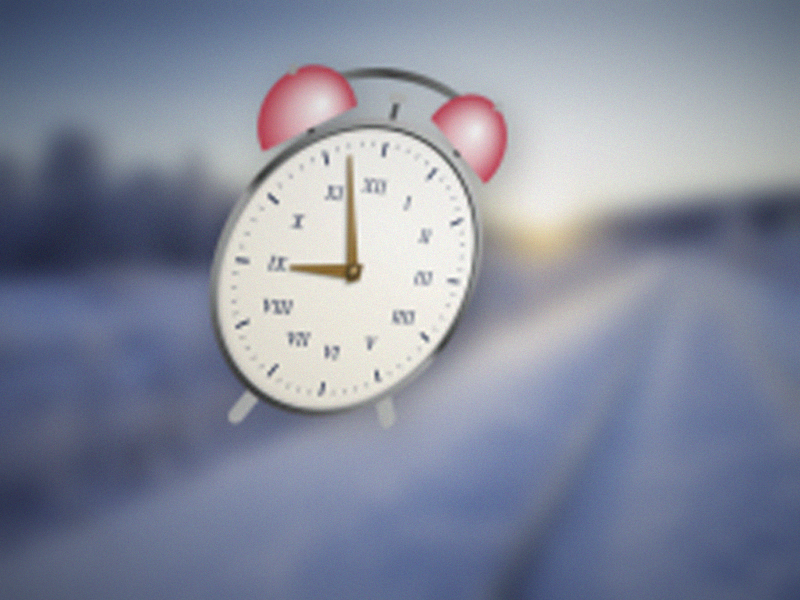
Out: 8h57
